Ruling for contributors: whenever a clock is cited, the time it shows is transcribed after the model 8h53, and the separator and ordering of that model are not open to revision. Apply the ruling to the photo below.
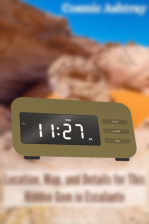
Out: 11h27
